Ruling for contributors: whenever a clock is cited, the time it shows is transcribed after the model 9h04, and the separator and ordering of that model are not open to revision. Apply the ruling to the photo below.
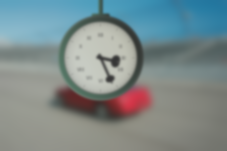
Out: 3h26
